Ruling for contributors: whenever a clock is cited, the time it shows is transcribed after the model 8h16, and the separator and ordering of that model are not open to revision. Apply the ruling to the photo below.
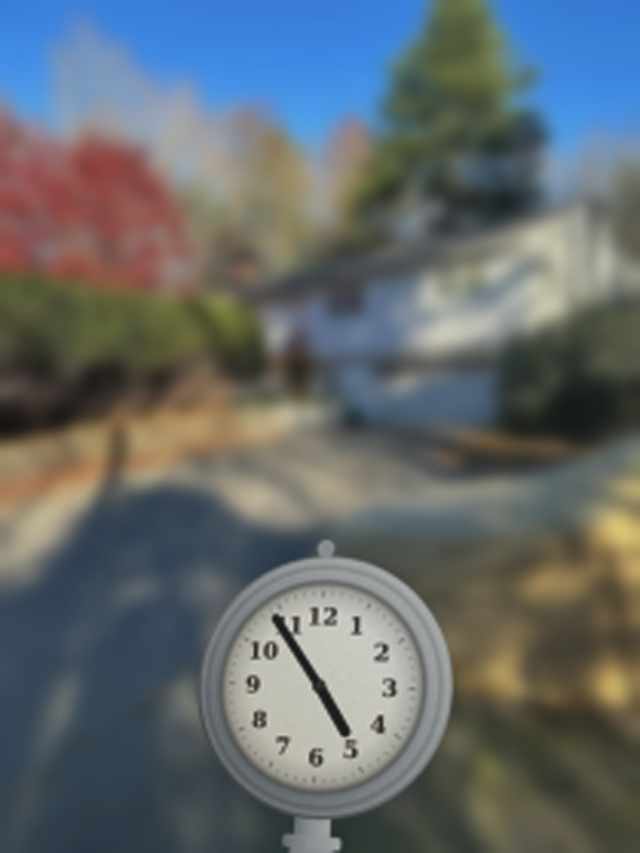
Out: 4h54
